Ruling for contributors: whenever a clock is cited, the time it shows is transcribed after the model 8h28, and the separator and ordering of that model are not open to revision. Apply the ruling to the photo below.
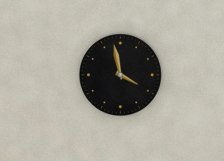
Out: 3h58
